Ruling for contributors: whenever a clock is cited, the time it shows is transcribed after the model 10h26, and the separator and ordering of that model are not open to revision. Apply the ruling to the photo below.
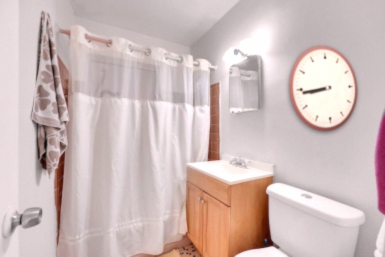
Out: 8h44
